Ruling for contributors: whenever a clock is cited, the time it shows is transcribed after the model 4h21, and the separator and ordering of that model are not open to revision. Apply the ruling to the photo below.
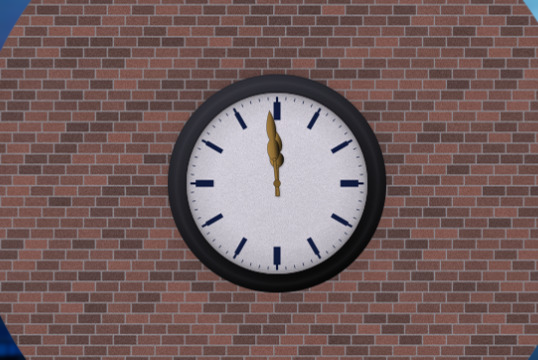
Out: 11h59
